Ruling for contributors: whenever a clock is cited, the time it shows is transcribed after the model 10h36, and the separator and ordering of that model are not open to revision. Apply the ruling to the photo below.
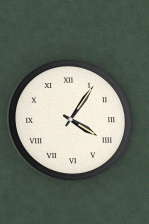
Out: 4h06
